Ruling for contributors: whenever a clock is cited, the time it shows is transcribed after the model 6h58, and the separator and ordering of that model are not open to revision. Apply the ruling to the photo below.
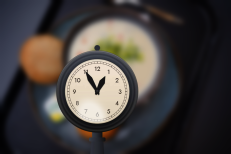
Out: 12h55
